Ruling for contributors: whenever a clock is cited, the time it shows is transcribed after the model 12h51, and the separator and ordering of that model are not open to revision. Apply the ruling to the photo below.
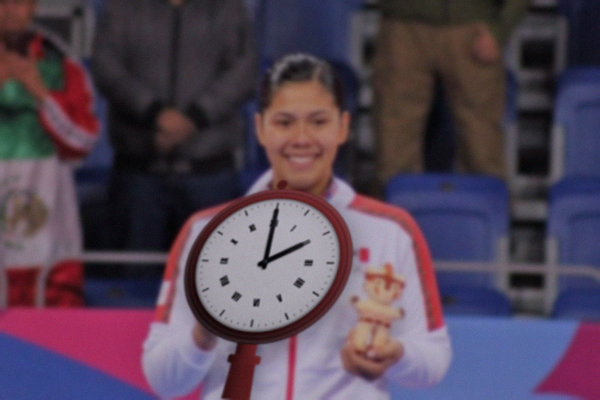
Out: 2h00
